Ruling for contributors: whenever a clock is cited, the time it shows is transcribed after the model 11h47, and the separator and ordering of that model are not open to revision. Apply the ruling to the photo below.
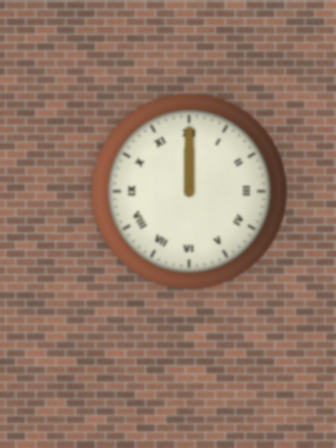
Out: 12h00
